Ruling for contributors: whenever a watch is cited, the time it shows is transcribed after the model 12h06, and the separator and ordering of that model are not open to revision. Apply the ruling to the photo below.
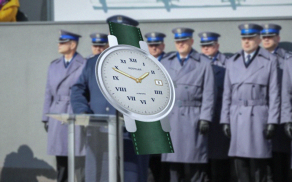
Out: 1h49
